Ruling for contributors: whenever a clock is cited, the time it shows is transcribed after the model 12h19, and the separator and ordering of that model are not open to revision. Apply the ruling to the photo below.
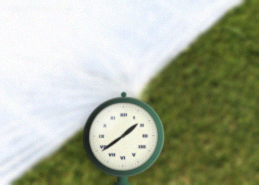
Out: 1h39
